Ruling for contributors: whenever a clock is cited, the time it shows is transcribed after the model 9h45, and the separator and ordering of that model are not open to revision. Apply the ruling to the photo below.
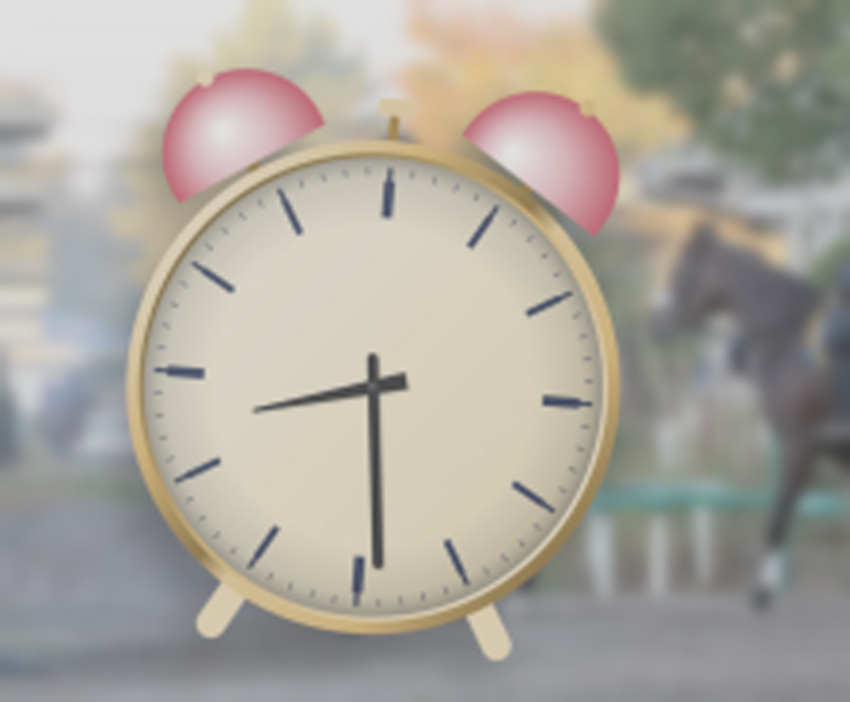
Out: 8h29
